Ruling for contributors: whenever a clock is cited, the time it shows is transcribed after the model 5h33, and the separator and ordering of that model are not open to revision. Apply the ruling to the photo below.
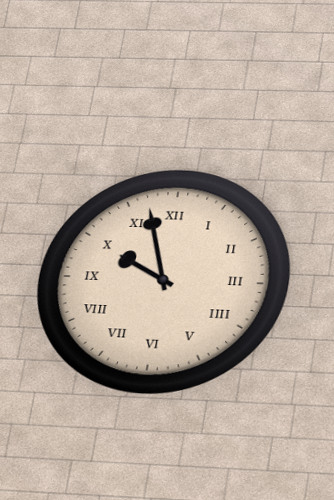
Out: 9h57
